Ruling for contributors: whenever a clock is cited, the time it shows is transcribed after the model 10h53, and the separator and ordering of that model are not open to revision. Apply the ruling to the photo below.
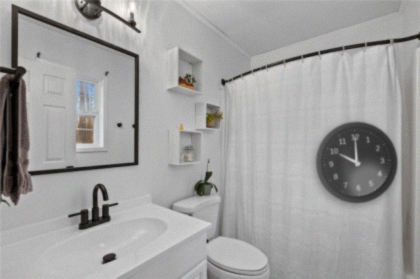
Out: 10h00
